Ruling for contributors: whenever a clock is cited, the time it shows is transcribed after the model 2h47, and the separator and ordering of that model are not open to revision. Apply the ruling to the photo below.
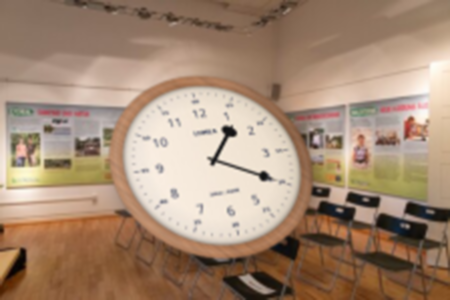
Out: 1h20
